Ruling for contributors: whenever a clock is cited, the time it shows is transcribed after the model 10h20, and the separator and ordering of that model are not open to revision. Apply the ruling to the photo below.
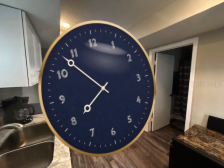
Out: 7h53
